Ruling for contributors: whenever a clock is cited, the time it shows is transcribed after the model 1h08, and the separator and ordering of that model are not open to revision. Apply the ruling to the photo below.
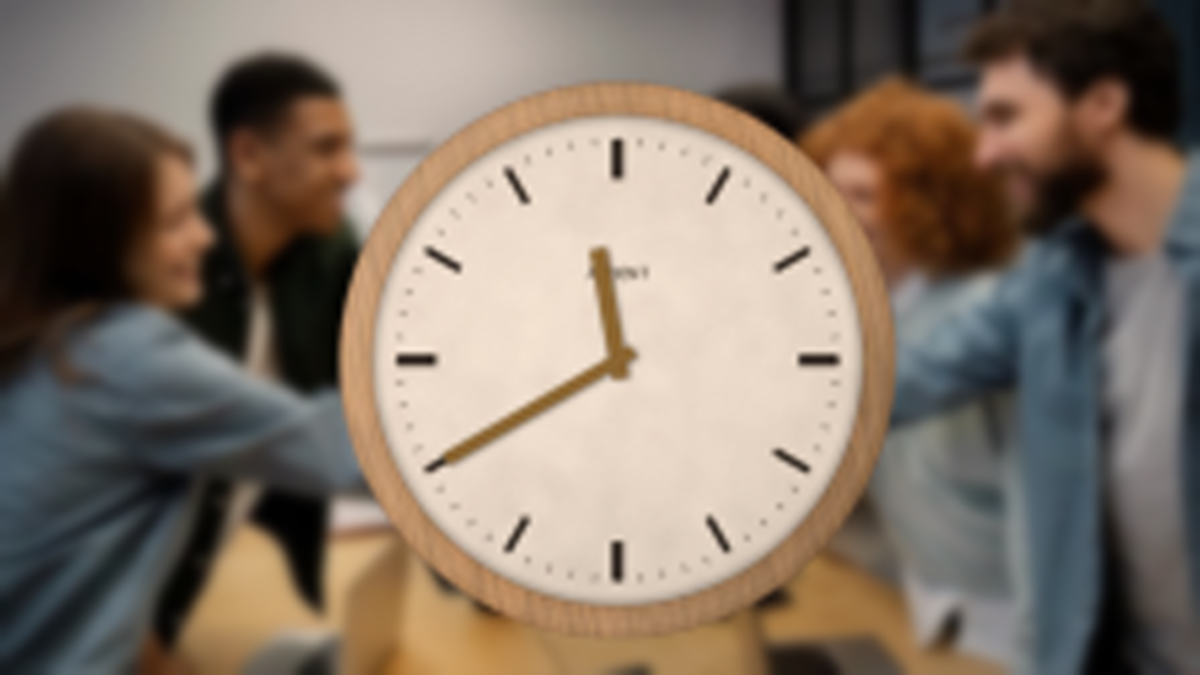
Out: 11h40
